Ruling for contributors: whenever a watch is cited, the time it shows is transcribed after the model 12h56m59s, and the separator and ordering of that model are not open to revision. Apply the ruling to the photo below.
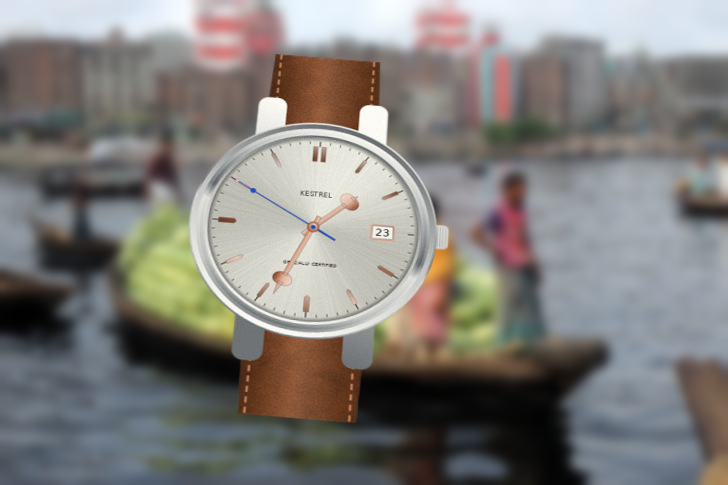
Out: 1h33m50s
